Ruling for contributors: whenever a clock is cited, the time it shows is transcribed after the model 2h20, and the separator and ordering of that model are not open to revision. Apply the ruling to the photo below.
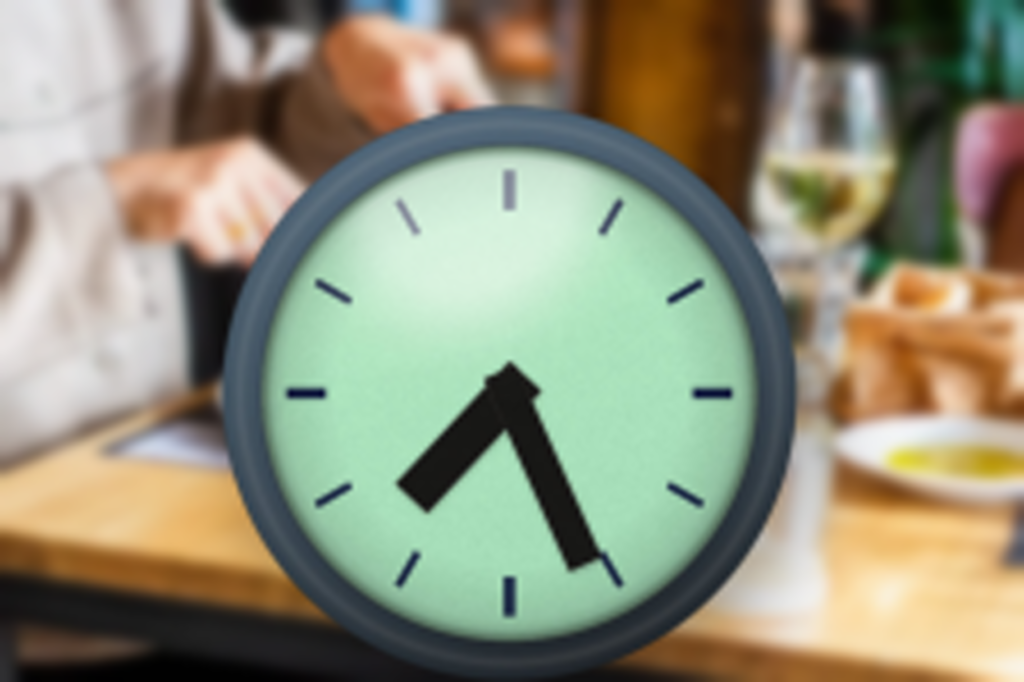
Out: 7h26
